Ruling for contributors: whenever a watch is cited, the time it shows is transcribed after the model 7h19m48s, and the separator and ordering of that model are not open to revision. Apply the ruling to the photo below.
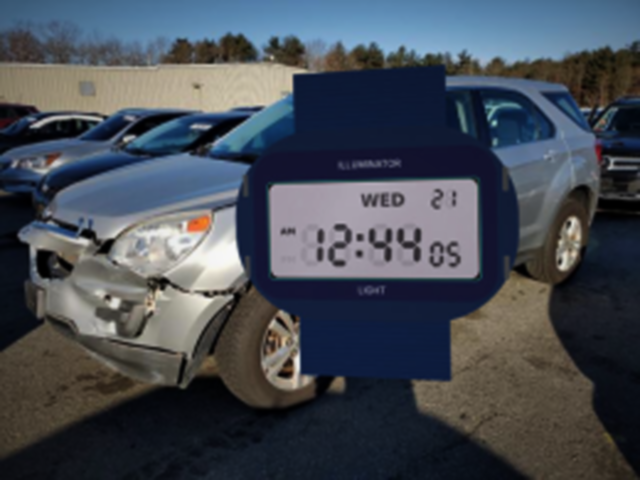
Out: 12h44m05s
